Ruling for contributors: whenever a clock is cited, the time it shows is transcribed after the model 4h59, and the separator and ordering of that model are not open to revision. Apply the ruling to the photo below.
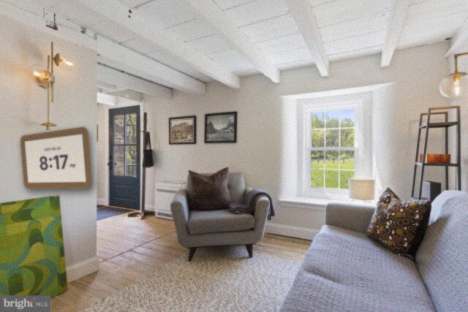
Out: 8h17
